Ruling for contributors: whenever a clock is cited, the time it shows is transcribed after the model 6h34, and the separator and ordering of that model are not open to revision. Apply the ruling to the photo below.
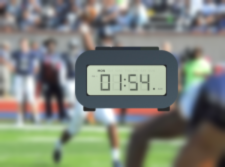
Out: 1h54
